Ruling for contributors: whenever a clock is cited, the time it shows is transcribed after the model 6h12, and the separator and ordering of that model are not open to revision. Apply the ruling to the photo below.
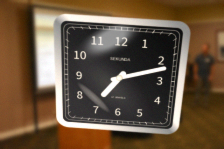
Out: 7h12
